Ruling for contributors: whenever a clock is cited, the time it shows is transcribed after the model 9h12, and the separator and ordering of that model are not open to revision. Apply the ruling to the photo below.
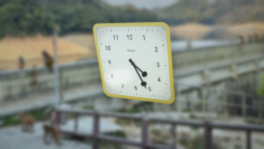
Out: 4h26
